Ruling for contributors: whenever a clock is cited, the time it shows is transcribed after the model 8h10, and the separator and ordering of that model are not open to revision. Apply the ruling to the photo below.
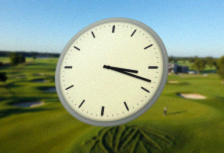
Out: 3h18
